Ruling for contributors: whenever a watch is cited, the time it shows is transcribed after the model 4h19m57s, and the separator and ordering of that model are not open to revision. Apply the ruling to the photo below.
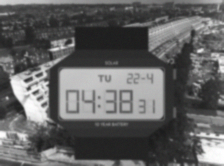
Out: 4h38m31s
